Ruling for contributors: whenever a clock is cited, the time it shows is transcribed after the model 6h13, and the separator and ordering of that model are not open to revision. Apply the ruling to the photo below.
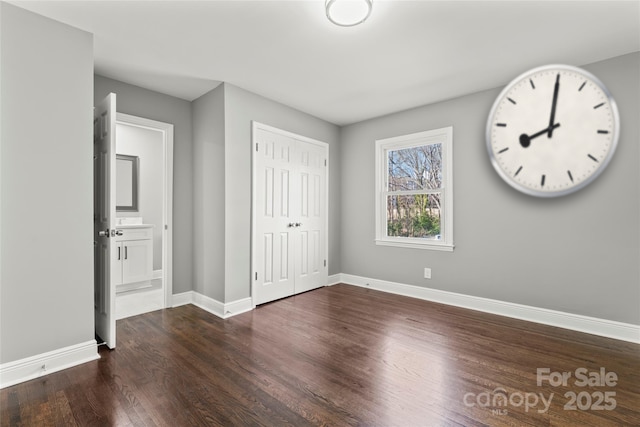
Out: 8h00
